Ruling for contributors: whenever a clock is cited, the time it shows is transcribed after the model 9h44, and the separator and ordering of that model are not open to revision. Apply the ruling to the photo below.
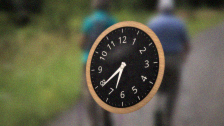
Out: 6h39
